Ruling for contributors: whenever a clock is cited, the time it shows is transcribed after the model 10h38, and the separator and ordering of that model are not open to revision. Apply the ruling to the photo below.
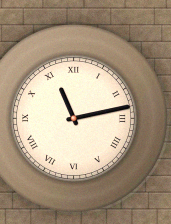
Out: 11h13
